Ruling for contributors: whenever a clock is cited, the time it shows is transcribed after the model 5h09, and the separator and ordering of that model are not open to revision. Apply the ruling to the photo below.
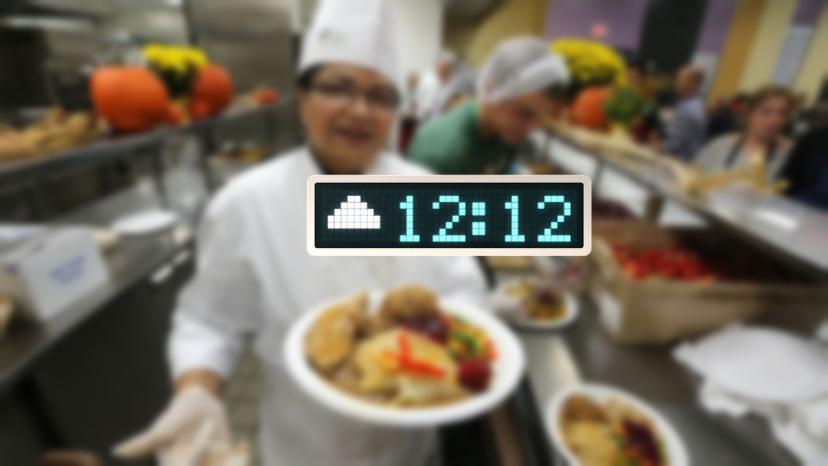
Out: 12h12
